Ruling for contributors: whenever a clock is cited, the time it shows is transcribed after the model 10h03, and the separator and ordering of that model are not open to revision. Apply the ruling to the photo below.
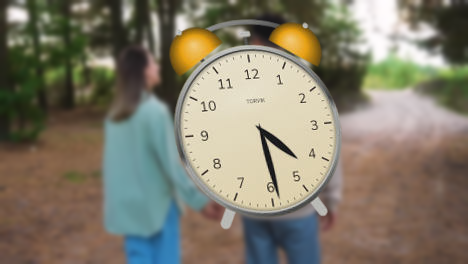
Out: 4h29
